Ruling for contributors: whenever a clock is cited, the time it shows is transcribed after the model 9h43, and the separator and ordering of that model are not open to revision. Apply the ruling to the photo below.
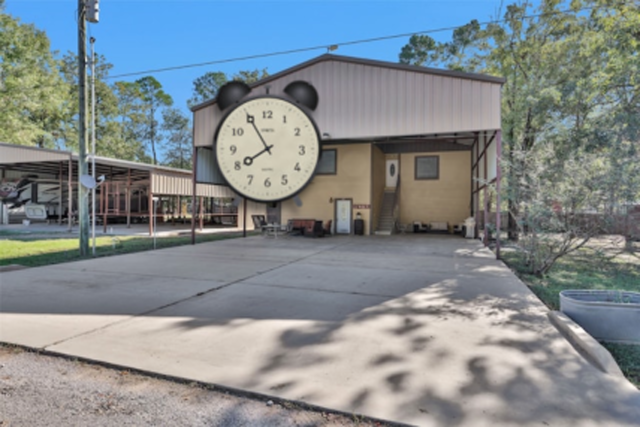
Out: 7h55
